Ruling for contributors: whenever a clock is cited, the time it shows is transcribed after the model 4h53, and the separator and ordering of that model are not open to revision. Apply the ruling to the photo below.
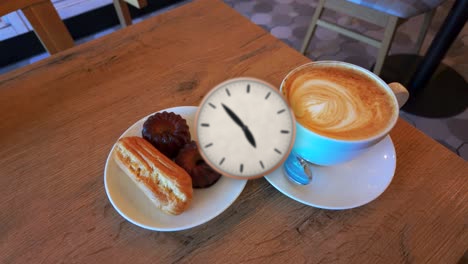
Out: 4h52
